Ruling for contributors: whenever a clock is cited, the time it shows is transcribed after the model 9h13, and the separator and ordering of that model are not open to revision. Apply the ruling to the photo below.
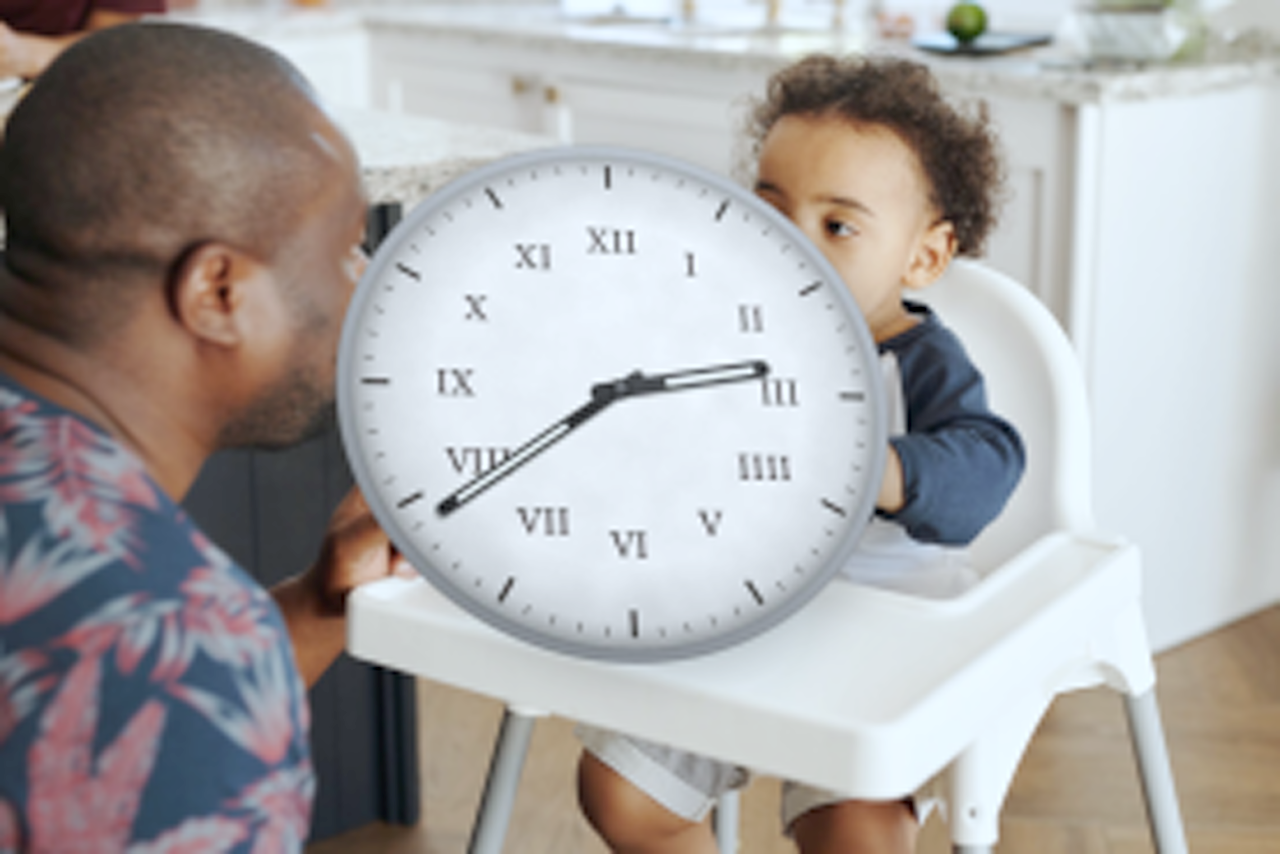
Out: 2h39
